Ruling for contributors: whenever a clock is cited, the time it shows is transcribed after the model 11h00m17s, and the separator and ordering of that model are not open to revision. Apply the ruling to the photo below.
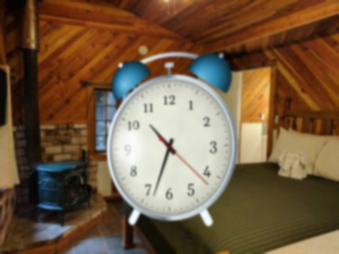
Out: 10h33m22s
